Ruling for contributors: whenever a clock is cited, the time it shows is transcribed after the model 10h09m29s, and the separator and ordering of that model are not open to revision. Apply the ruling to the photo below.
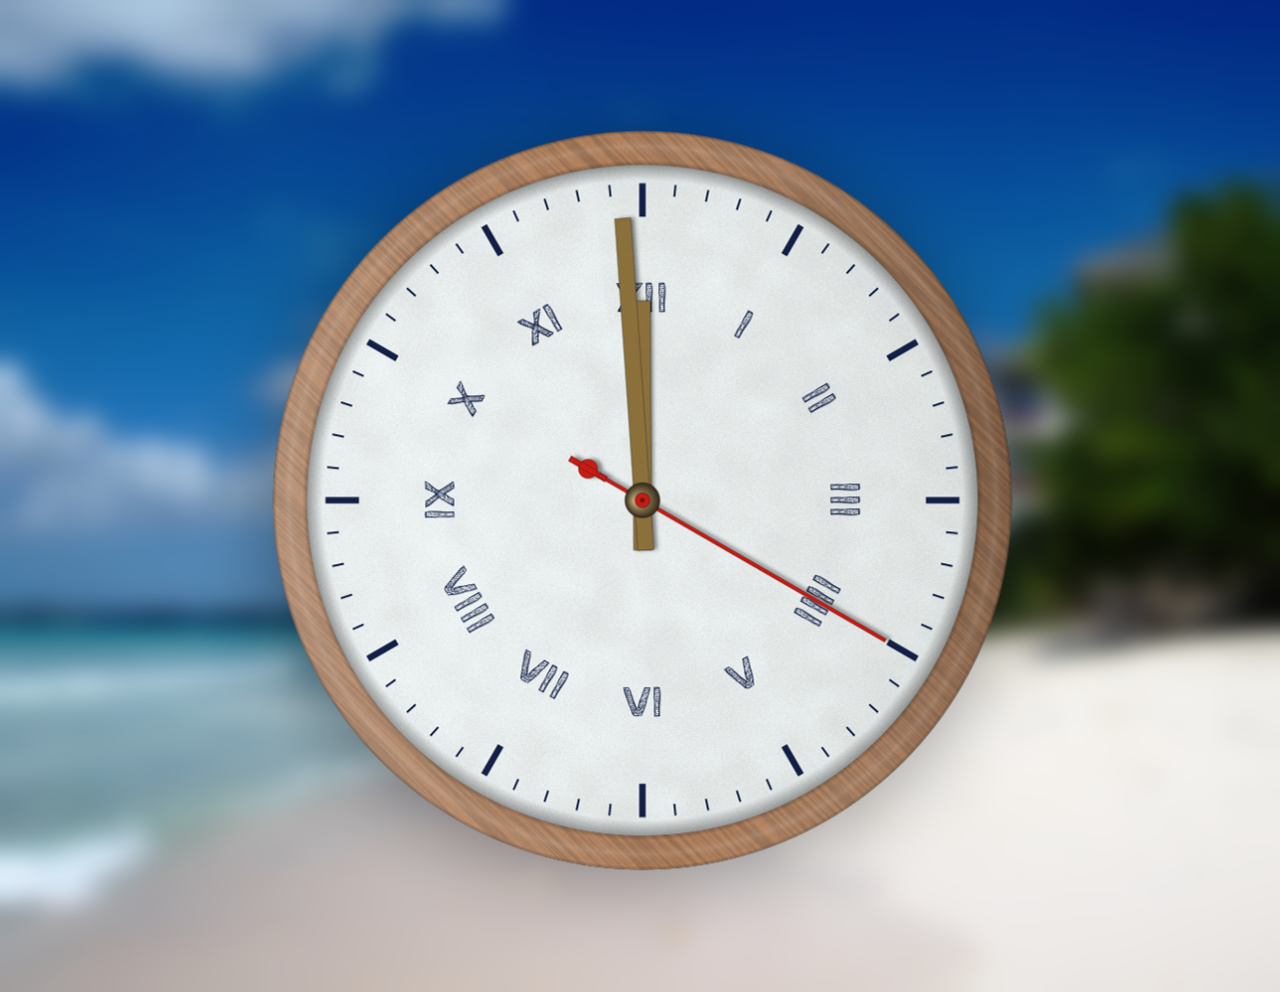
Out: 11h59m20s
